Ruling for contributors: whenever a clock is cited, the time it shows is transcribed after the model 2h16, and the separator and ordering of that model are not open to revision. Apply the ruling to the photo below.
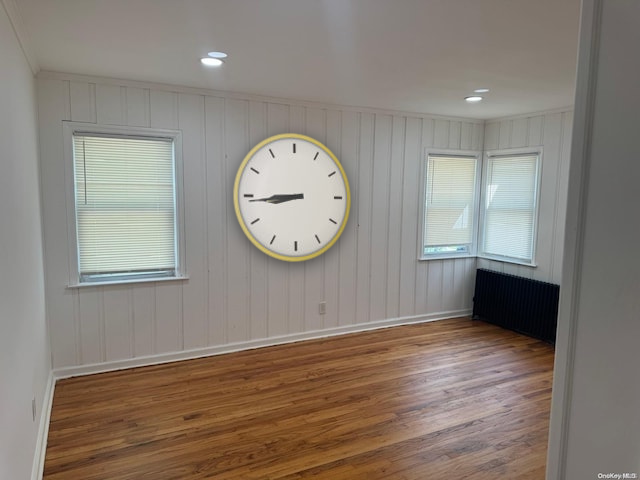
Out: 8h44
